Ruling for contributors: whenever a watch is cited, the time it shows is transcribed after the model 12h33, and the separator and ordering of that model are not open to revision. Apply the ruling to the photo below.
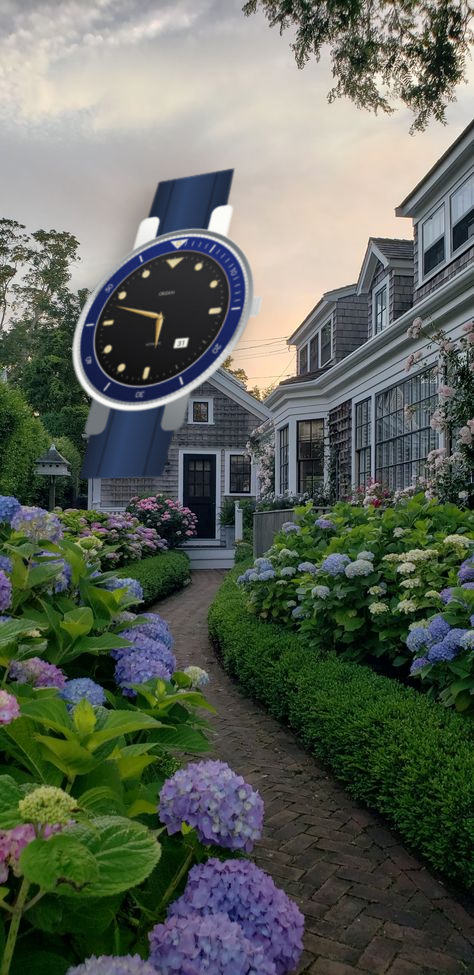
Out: 5h48
